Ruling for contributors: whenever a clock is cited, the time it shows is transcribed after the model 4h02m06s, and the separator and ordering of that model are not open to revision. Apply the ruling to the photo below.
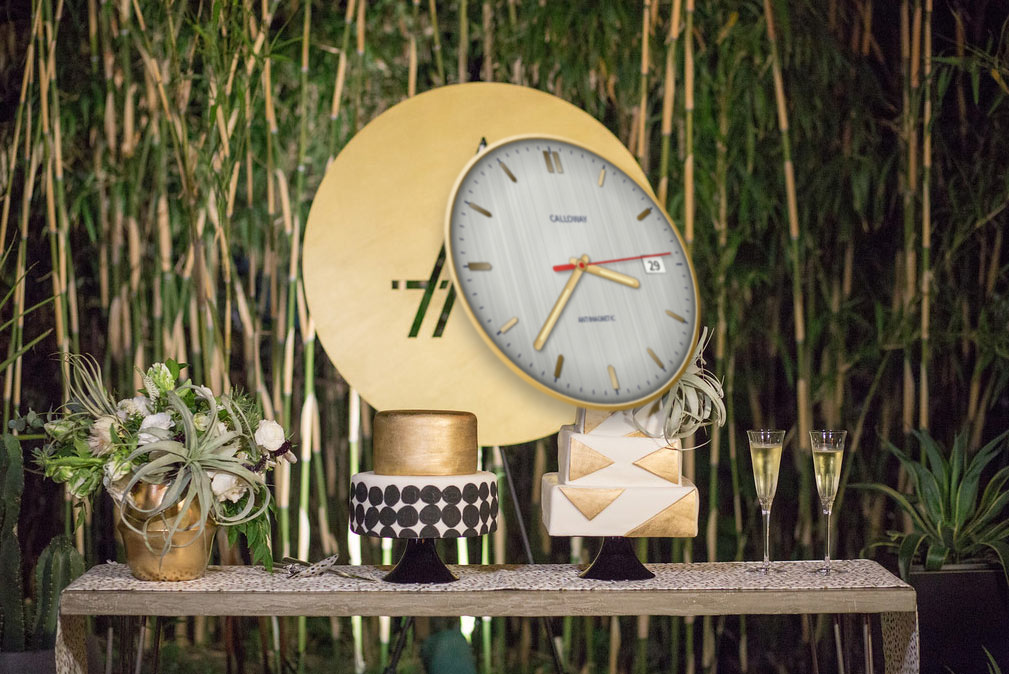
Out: 3h37m14s
